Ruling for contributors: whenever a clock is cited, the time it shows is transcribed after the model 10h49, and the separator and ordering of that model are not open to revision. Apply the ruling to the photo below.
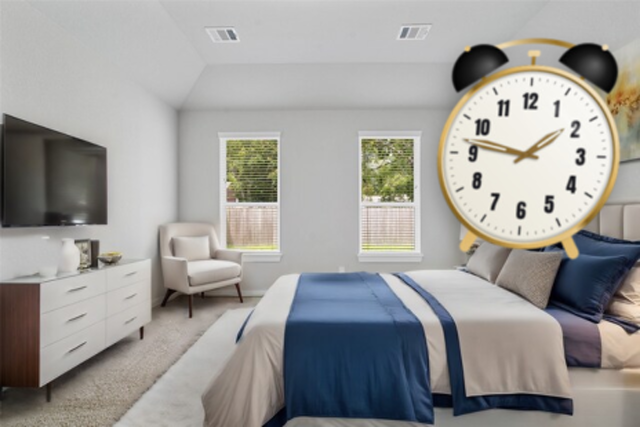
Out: 1h47
